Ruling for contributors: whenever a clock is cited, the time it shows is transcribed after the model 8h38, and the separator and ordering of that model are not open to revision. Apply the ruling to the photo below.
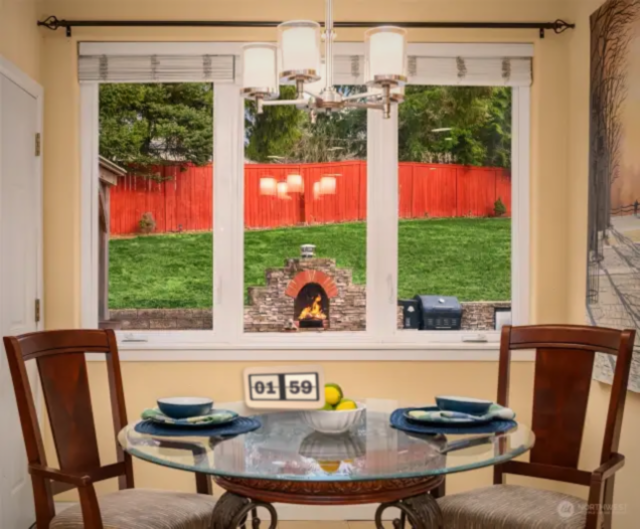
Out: 1h59
